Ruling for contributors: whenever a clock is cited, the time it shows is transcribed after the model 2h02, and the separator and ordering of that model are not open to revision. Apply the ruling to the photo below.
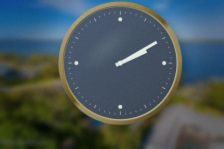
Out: 2h10
